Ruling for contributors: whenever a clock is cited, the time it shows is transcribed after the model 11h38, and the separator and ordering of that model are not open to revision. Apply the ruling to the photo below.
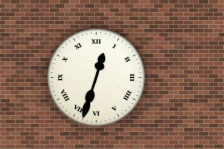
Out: 12h33
